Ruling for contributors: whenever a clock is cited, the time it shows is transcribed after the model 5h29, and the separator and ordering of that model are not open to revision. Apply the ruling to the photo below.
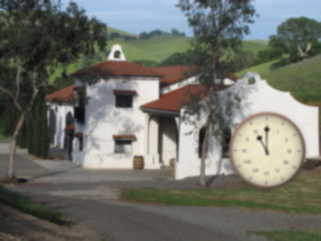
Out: 11h00
